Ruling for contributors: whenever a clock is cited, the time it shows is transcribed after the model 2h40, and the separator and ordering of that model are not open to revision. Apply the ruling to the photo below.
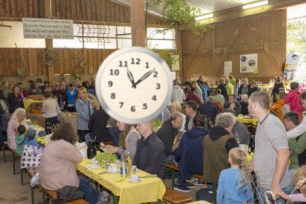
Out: 11h08
